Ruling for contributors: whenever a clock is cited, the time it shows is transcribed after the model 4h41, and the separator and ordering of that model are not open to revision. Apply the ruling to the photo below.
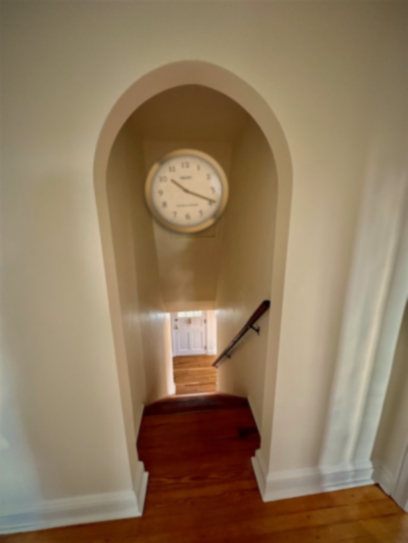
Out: 10h19
